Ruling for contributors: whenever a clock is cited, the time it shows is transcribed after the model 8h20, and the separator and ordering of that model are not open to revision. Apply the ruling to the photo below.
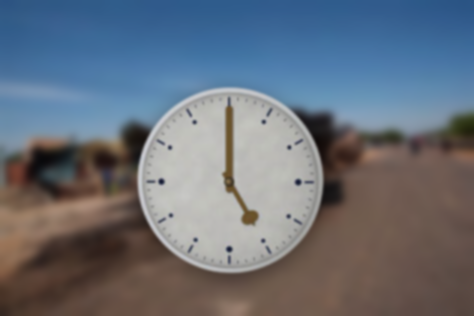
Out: 5h00
